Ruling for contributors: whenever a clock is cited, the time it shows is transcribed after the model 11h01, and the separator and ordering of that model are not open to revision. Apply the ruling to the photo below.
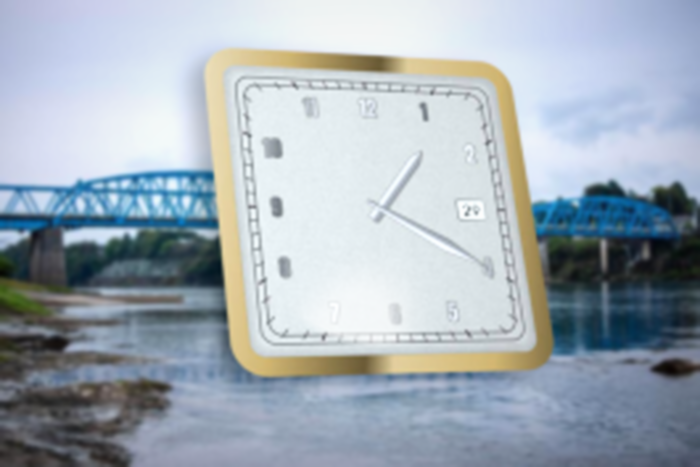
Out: 1h20
